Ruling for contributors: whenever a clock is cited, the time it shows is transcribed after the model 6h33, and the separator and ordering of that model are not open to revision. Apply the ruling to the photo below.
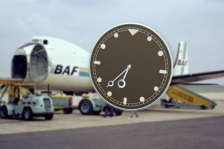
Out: 6h37
